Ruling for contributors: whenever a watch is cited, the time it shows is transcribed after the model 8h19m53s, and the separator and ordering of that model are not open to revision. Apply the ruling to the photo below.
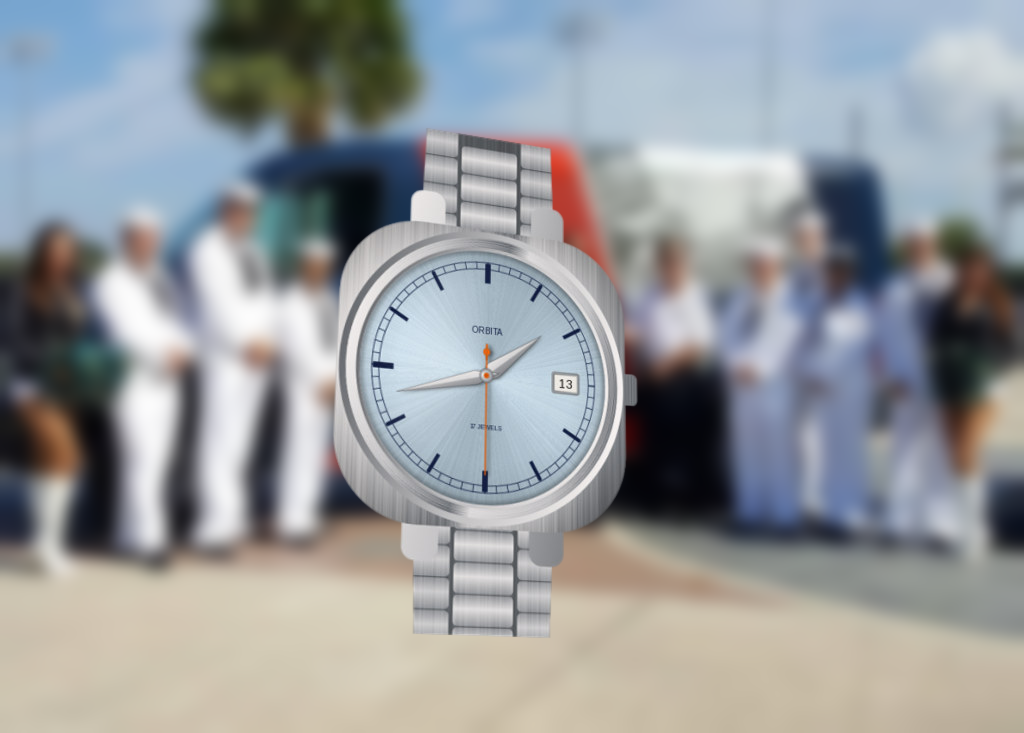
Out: 1h42m30s
